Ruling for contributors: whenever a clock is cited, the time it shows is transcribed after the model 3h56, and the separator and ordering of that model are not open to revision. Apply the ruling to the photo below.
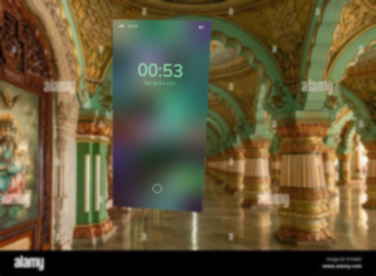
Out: 0h53
